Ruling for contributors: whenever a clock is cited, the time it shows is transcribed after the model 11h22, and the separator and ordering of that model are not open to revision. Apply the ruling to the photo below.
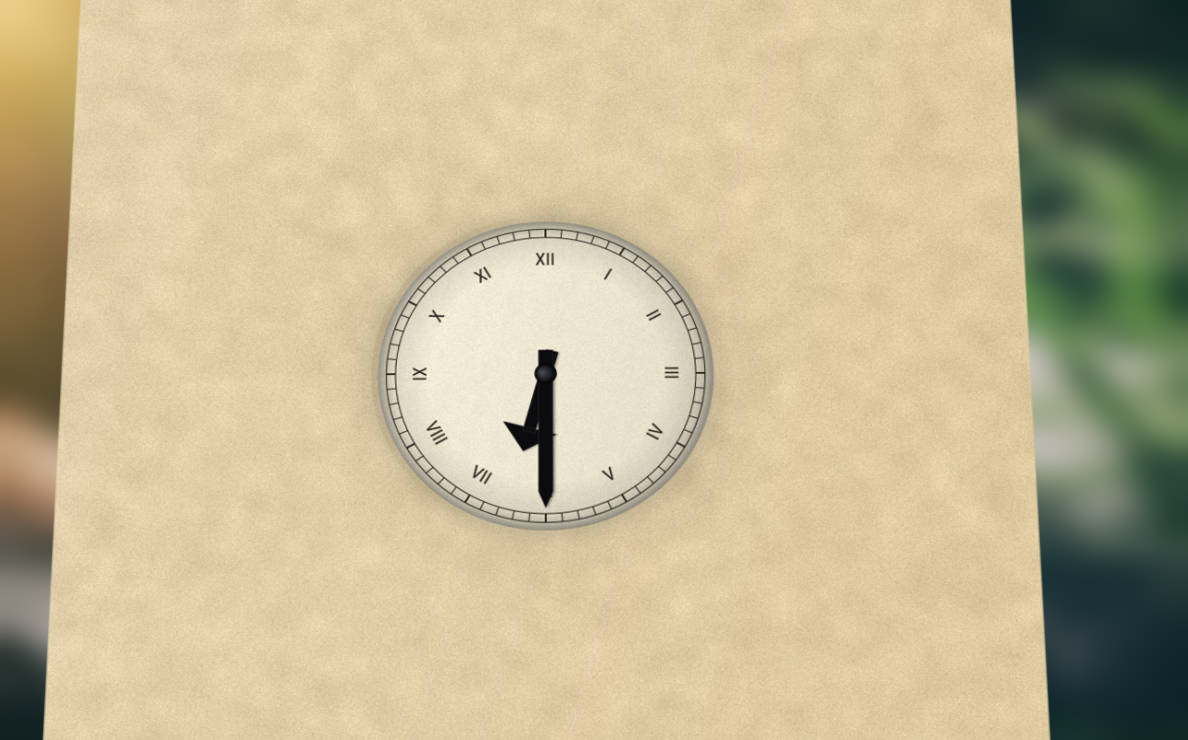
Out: 6h30
